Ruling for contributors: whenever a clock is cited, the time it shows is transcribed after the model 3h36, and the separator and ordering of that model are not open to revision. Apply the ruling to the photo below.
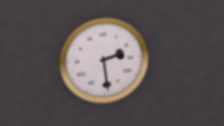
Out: 2h29
